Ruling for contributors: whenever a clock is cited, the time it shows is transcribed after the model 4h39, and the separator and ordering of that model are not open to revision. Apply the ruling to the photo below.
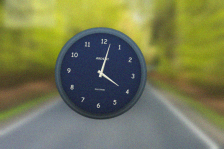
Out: 4h02
